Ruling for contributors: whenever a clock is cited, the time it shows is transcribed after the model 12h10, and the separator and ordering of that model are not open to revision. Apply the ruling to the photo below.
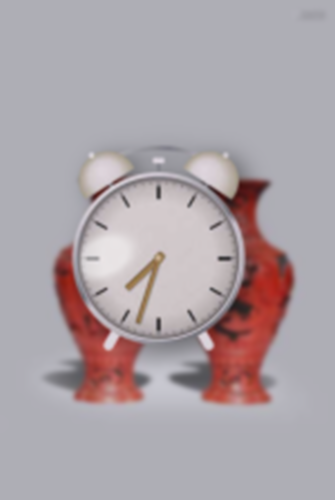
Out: 7h33
